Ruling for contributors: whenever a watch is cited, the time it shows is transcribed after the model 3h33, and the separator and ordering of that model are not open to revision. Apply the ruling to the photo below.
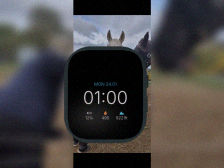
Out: 1h00
